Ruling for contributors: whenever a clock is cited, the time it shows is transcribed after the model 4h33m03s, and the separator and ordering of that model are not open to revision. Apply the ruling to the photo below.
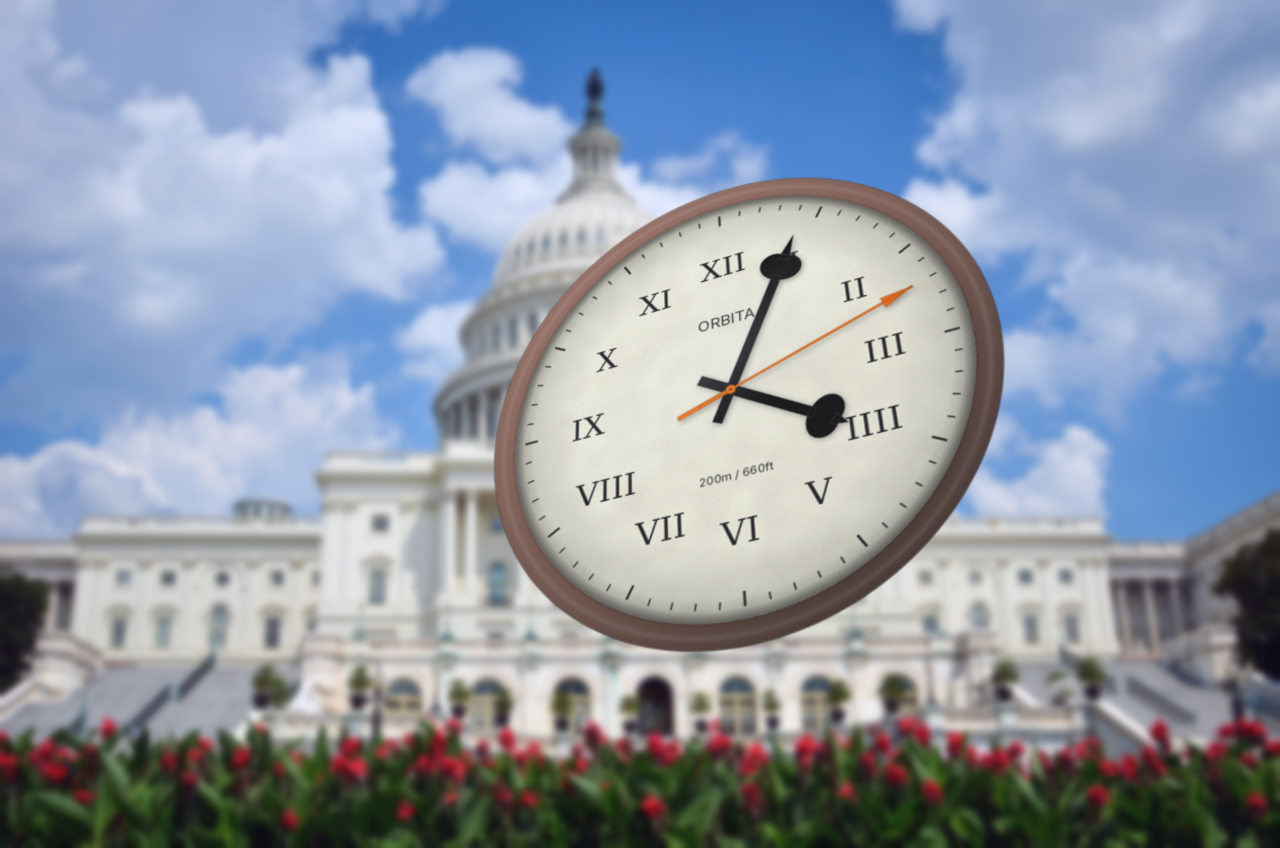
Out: 4h04m12s
